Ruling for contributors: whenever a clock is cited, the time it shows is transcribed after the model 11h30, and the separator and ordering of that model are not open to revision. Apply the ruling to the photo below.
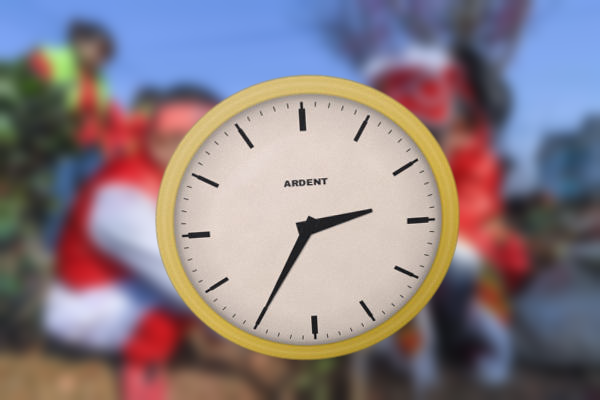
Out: 2h35
